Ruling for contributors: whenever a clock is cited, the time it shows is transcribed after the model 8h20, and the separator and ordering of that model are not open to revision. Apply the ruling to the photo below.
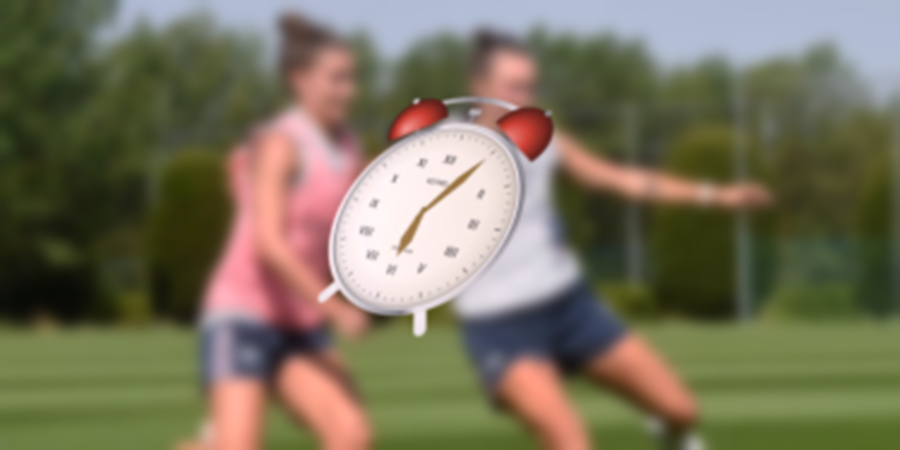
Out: 6h05
